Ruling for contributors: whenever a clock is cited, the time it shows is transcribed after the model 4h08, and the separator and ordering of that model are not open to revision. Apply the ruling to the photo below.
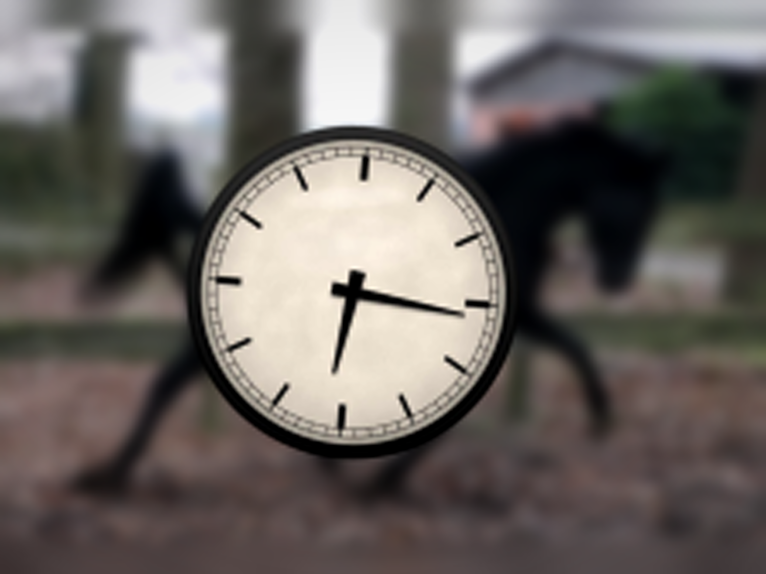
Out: 6h16
